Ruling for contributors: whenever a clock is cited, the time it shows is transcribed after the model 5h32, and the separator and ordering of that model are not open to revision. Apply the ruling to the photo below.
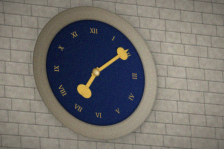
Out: 7h09
